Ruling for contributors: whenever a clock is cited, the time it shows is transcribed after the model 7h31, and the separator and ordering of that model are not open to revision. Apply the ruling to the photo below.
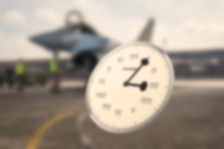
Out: 3h05
